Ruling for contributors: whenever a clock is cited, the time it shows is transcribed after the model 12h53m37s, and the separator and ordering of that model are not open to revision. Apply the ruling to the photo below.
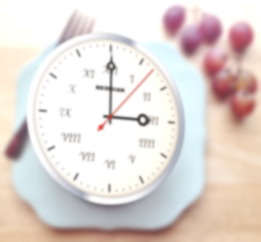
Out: 3h00m07s
